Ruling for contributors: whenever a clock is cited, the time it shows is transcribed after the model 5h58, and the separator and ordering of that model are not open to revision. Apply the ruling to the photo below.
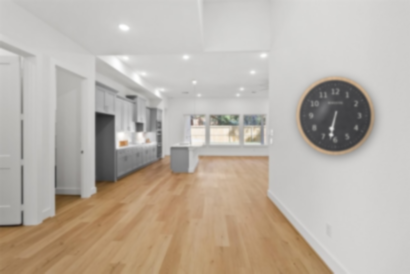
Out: 6h32
